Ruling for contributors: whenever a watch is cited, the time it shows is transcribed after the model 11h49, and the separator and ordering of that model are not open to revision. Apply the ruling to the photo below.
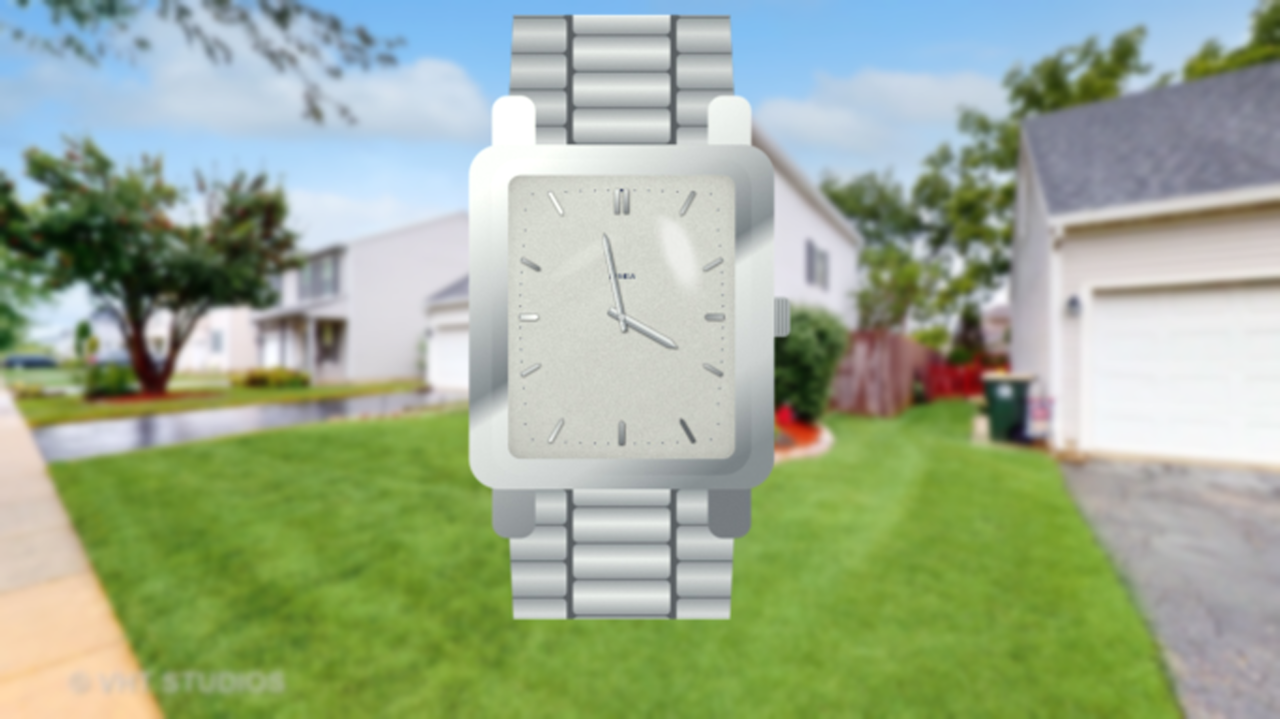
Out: 3h58
